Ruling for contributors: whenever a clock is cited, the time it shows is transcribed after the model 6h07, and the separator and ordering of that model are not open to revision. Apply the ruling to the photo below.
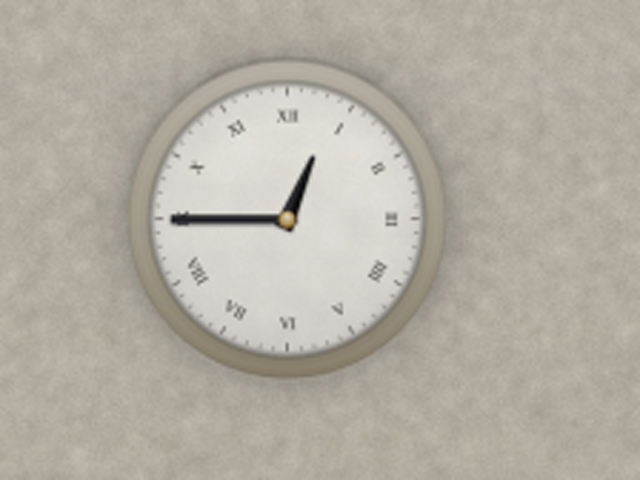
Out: 12h45
